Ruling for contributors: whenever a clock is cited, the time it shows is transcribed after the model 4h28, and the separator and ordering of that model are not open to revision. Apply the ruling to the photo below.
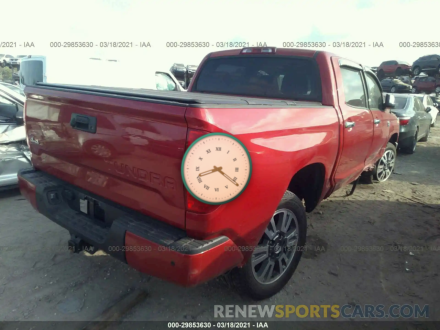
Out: 8h21
